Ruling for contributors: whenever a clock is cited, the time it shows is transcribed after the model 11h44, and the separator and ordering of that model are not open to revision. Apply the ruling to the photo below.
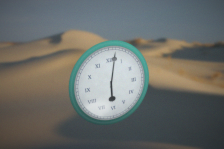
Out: 6h02
